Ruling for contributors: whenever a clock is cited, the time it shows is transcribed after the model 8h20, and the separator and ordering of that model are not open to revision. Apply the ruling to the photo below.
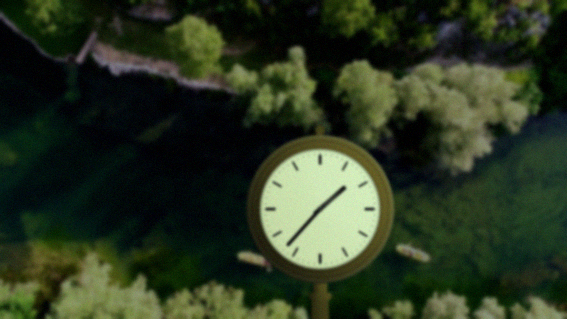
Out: 1h37
